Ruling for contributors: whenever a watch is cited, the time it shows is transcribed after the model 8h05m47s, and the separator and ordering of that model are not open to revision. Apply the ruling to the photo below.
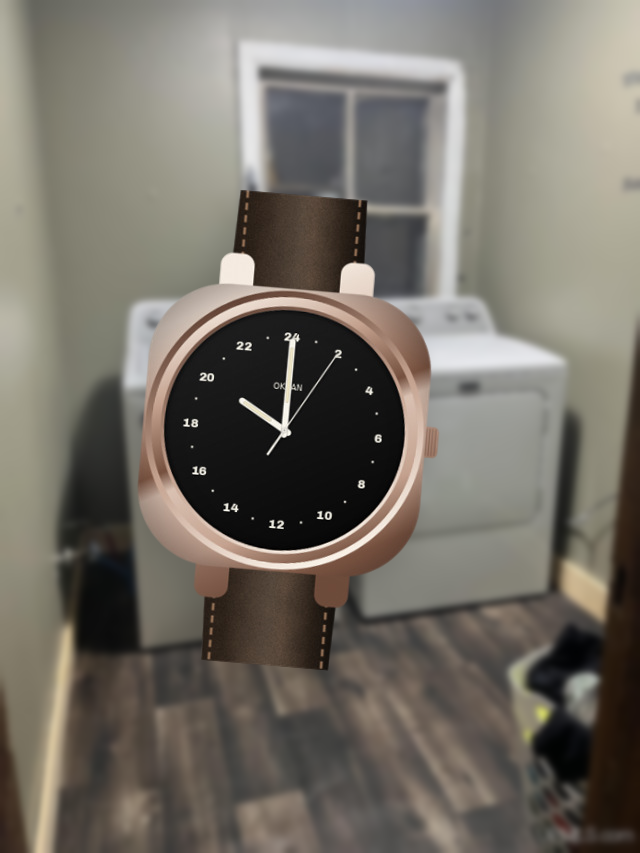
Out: 20h00m05s
